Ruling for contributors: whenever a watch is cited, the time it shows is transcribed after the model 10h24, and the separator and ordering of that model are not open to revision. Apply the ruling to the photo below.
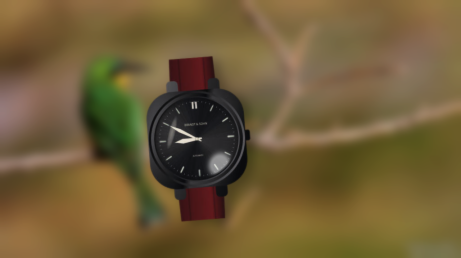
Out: 8h50
